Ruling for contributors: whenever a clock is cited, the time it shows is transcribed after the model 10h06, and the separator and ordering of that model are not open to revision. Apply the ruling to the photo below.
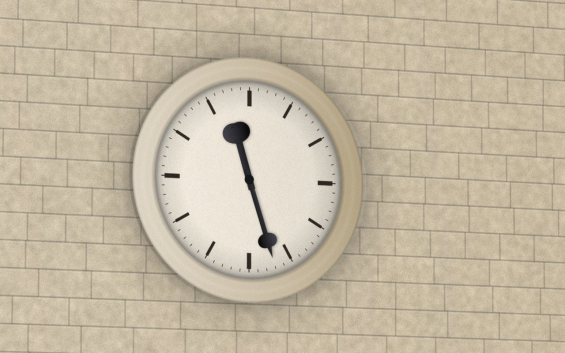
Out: 11h27
